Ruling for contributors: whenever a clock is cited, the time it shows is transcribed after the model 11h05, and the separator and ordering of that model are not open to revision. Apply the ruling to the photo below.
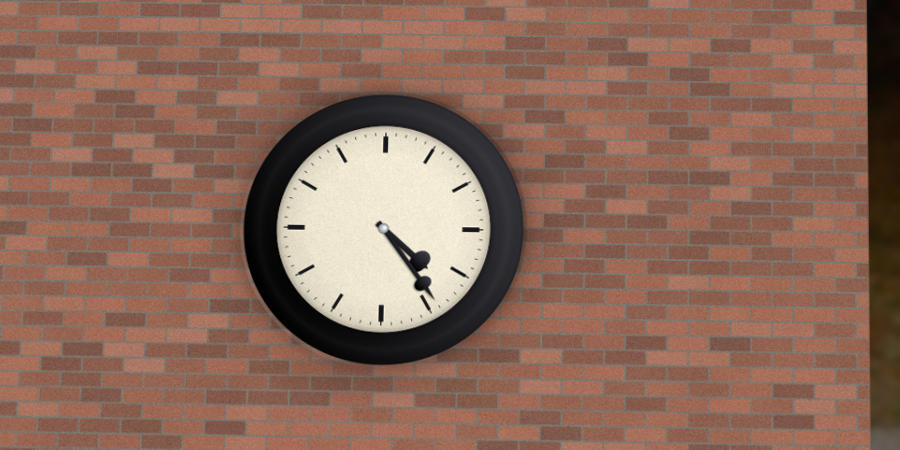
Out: 4h24
